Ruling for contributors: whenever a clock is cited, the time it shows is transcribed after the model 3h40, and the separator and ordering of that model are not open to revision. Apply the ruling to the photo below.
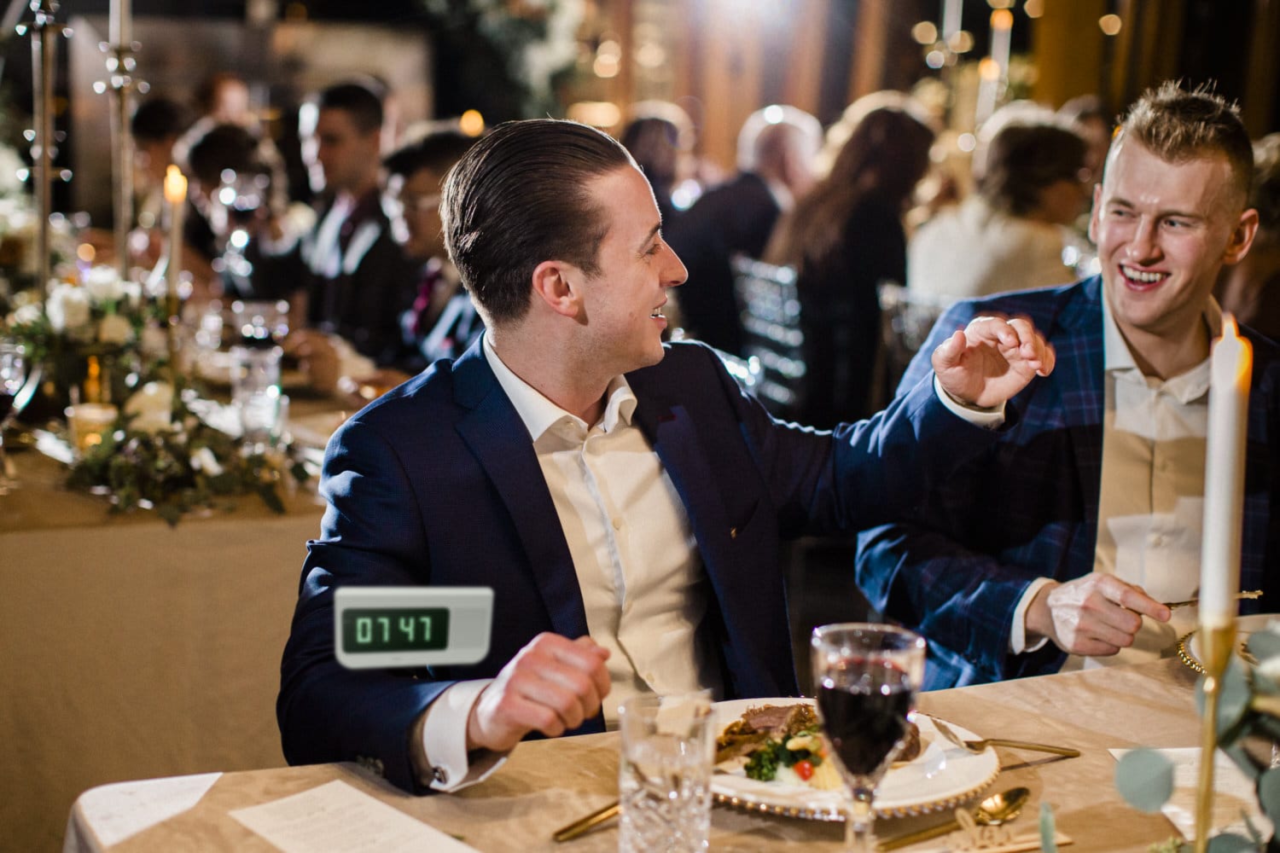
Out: 7h47
